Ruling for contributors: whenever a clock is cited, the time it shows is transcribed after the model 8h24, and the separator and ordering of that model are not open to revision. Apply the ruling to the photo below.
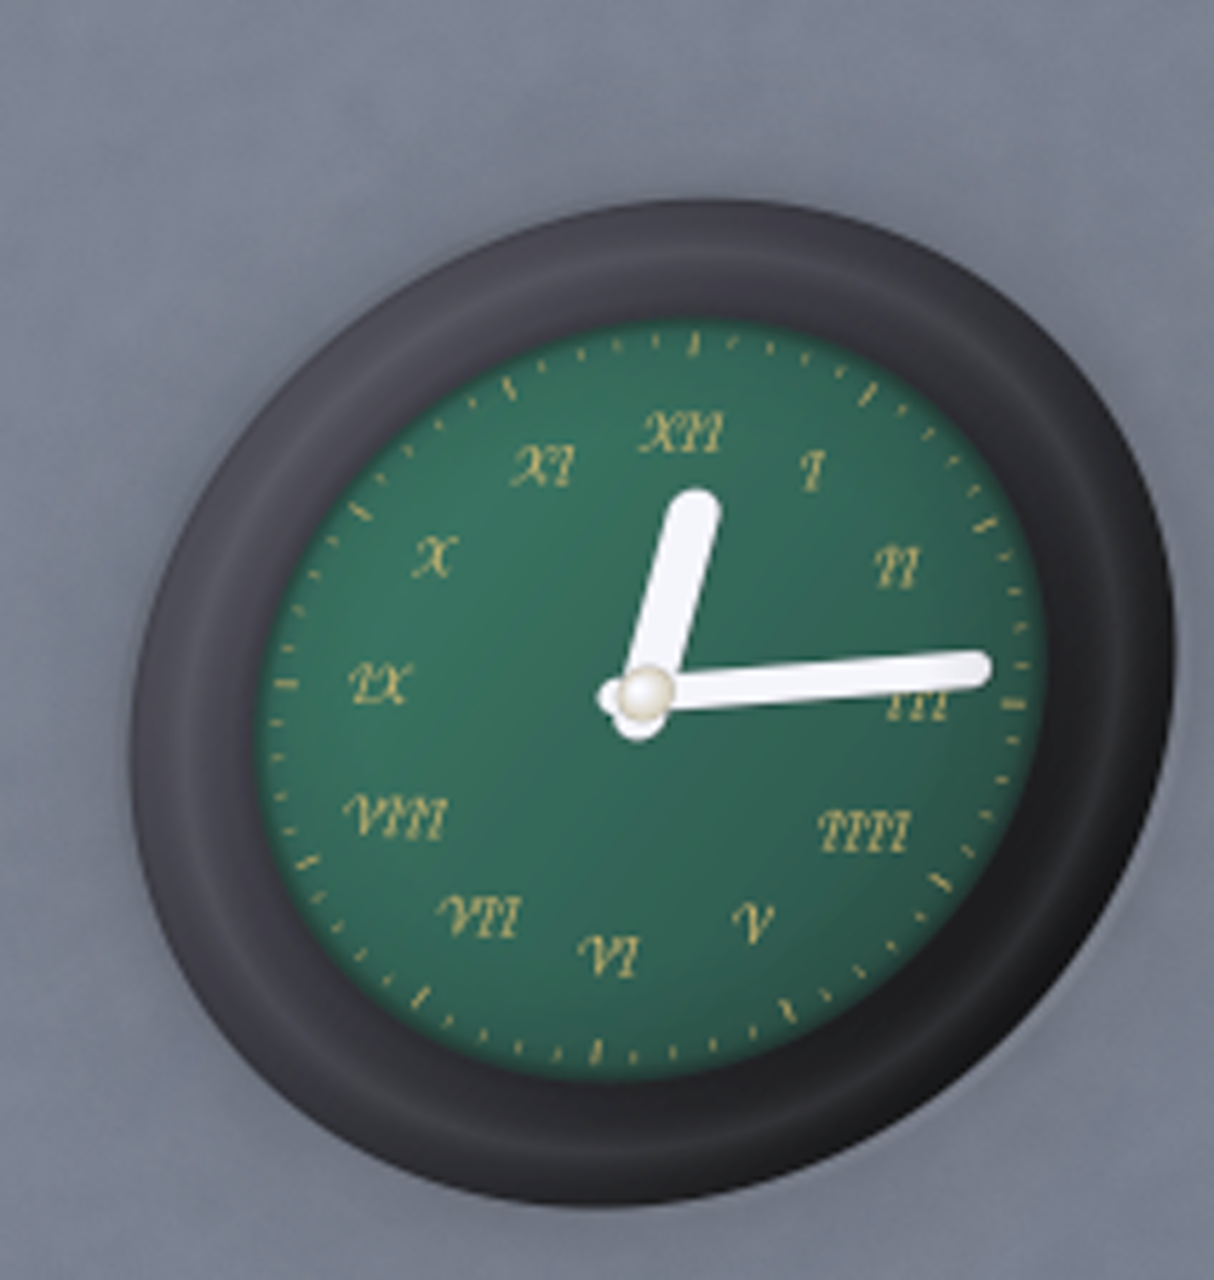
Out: 12h14
